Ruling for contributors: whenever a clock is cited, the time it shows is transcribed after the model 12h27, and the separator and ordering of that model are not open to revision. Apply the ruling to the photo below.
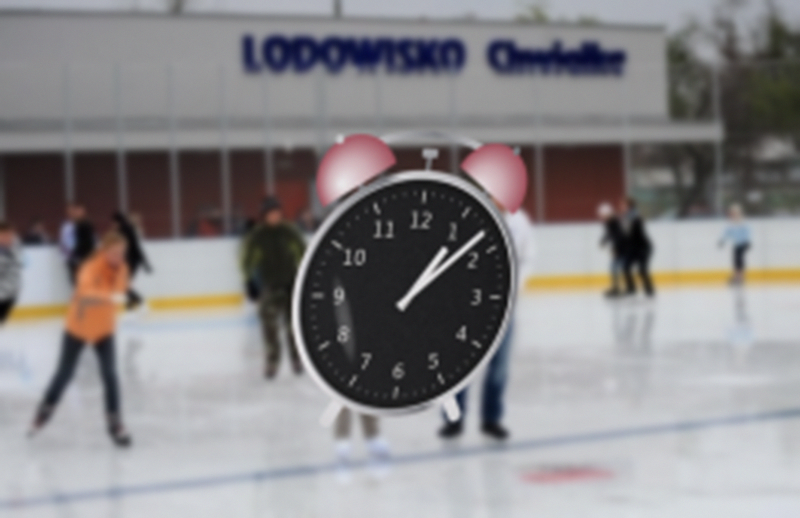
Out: 1h08
